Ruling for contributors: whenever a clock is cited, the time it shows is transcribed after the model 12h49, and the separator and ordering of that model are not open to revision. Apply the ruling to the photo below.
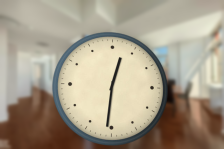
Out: 12h31
